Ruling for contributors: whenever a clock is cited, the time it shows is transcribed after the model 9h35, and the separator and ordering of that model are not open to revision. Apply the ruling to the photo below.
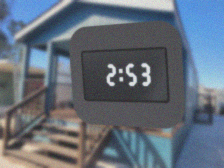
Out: 2h53
